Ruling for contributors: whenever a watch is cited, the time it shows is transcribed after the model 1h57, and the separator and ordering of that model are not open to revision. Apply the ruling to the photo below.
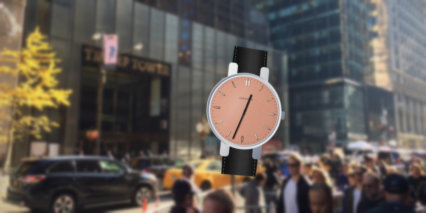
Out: 12h33
